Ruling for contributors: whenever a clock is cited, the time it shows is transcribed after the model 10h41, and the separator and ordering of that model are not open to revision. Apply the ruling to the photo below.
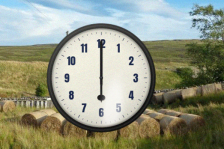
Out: 6h00
